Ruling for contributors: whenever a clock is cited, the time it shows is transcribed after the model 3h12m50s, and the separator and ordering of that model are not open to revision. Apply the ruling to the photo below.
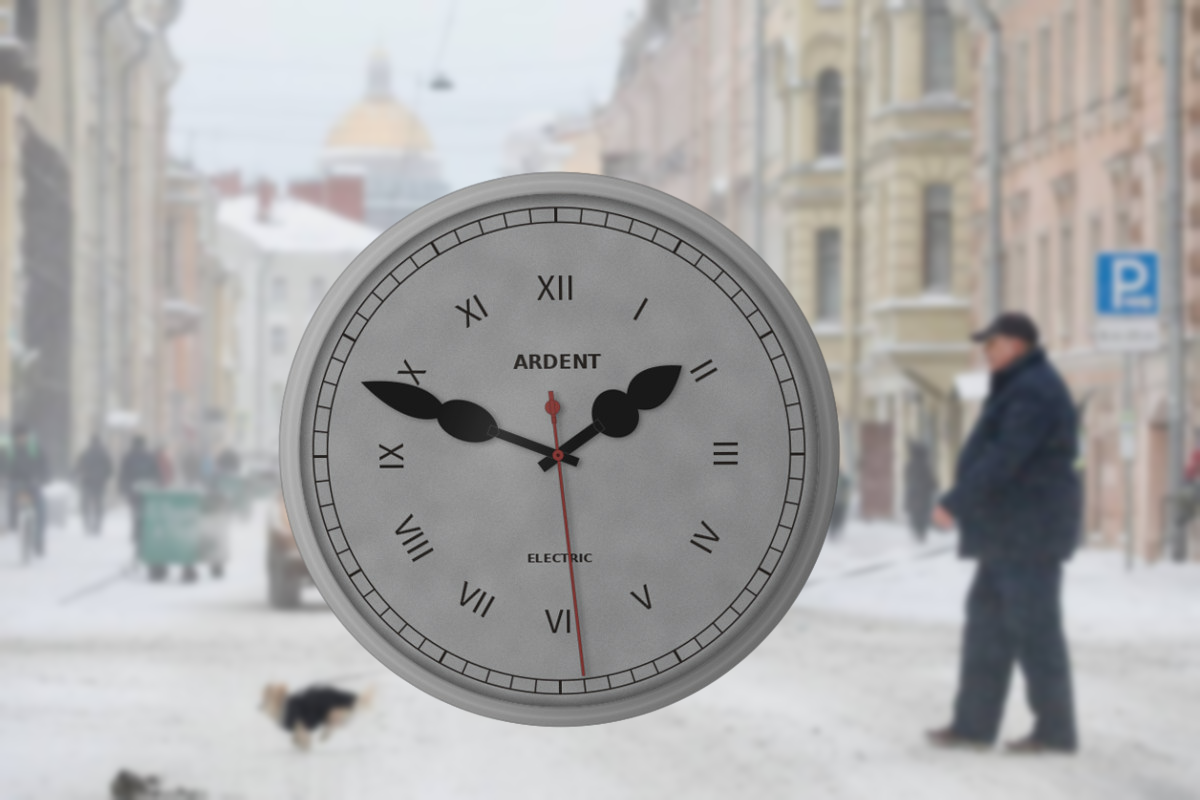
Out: 1h48m29s
